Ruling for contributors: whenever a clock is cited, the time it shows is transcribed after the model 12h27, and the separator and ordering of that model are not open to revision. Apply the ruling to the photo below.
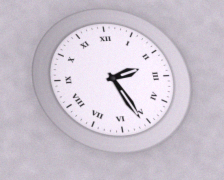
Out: 2h26
